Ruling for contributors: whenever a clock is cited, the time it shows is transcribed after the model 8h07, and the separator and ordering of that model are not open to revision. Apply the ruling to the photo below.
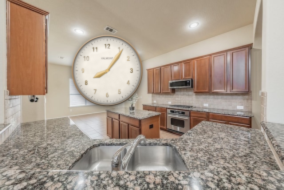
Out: 8h06
